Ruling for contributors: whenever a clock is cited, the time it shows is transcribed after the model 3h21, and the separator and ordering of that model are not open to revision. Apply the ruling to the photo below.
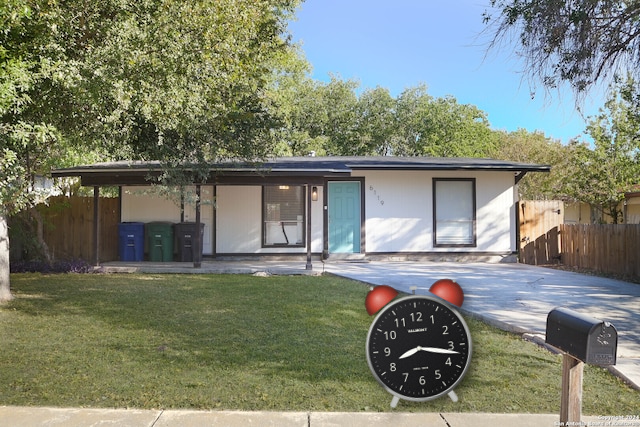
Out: 8h17
